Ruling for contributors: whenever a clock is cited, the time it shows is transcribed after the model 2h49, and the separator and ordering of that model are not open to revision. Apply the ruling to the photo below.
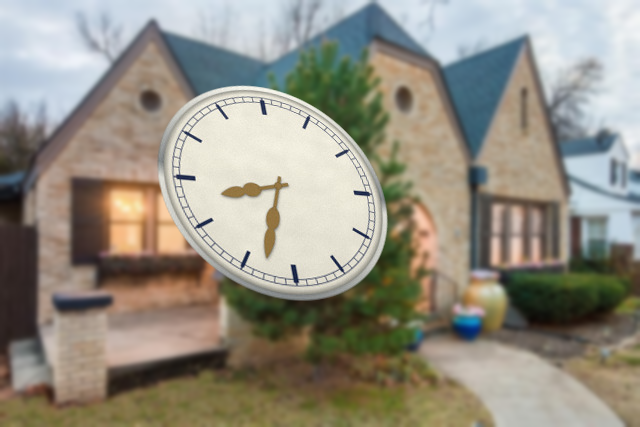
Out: 8h33
